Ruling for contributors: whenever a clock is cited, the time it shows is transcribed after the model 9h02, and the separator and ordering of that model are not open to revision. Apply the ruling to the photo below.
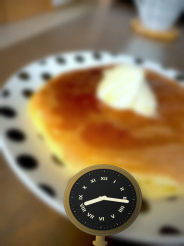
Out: 8h16
